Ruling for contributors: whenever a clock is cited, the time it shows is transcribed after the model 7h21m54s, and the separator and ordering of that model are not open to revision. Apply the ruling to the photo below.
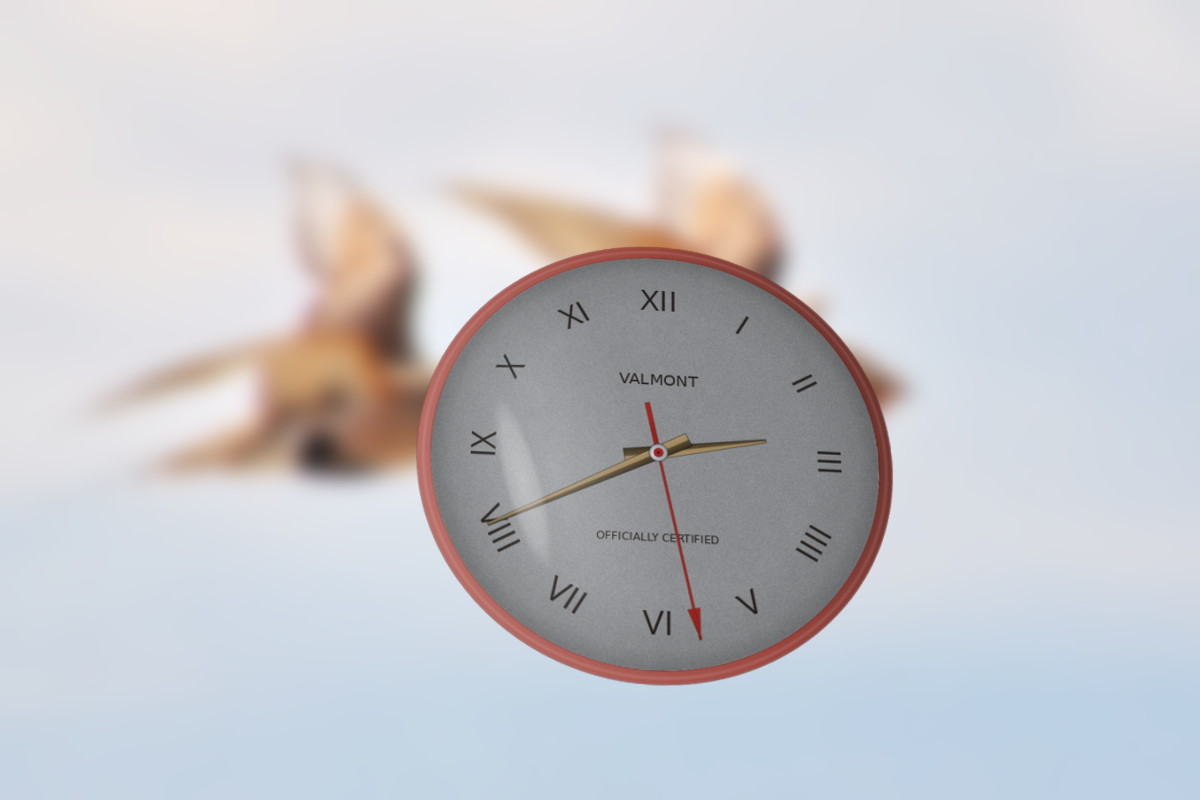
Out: 2h40m28s
